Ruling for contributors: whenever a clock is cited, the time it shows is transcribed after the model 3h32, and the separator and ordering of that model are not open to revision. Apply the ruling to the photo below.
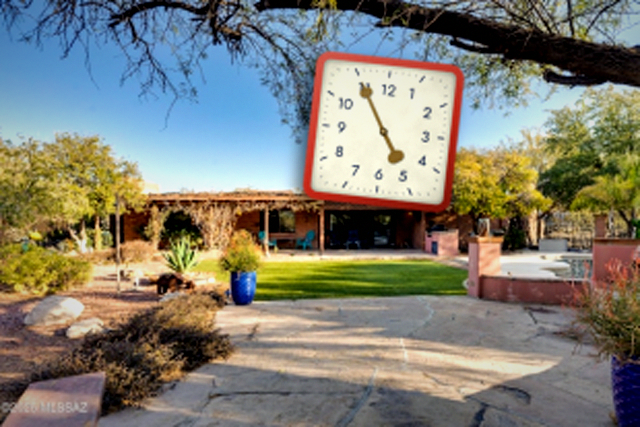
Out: 4h55
